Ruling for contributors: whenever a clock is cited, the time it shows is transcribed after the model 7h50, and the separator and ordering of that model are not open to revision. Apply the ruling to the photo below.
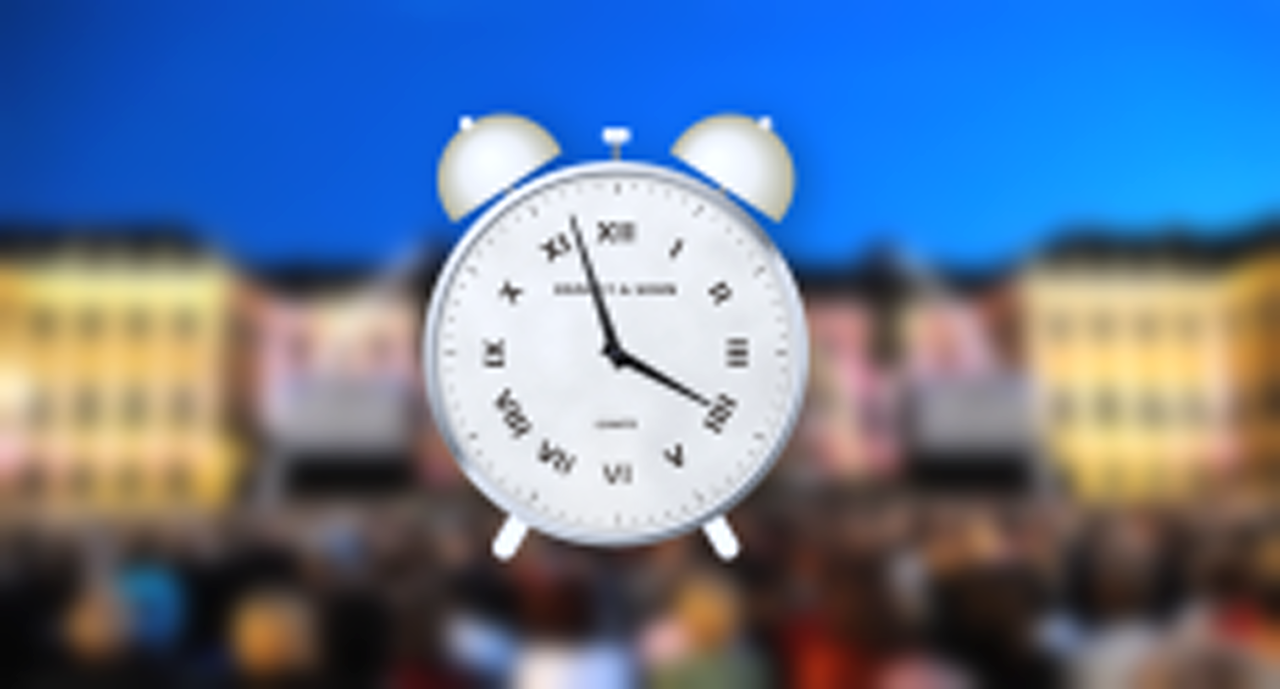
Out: 3h57
